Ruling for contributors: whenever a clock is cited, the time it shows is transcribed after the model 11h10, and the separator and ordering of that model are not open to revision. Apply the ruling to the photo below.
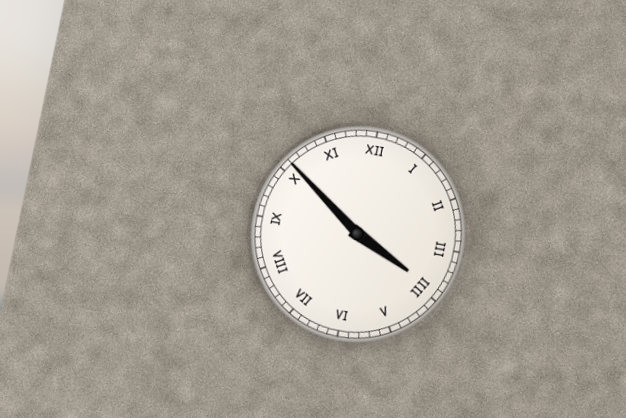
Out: 3h51
